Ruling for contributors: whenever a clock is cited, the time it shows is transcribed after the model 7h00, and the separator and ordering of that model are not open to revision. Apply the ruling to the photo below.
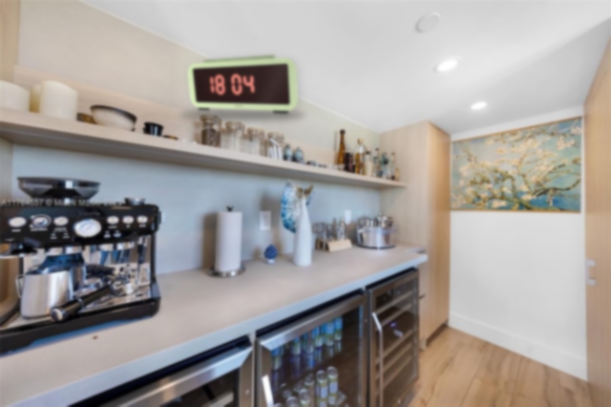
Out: 18h04
